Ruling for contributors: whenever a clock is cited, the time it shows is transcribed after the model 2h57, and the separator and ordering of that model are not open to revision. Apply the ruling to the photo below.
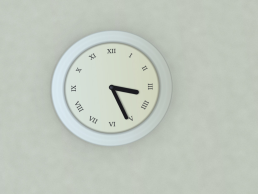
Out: 3h26
